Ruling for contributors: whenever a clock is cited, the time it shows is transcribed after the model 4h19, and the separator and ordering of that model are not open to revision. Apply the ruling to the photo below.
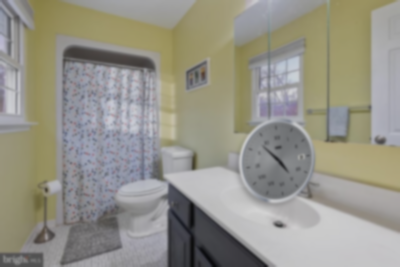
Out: 4h53
